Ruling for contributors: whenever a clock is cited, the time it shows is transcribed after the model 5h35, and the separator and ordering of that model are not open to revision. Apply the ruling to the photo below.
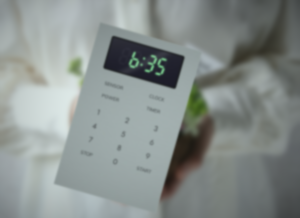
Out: 6h35
